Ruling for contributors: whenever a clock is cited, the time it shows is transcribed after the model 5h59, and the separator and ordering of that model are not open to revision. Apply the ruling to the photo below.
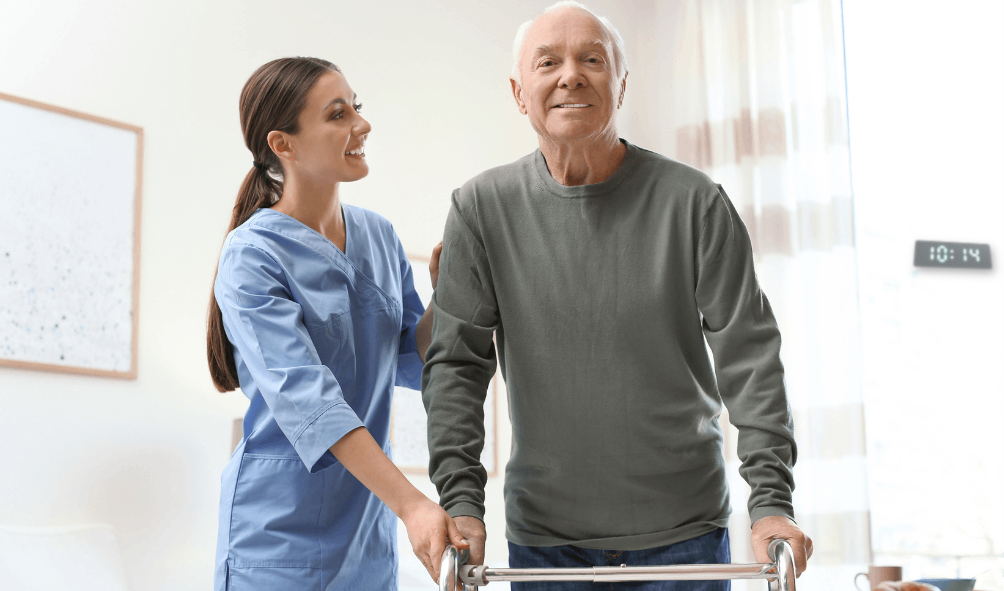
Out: 10h14
